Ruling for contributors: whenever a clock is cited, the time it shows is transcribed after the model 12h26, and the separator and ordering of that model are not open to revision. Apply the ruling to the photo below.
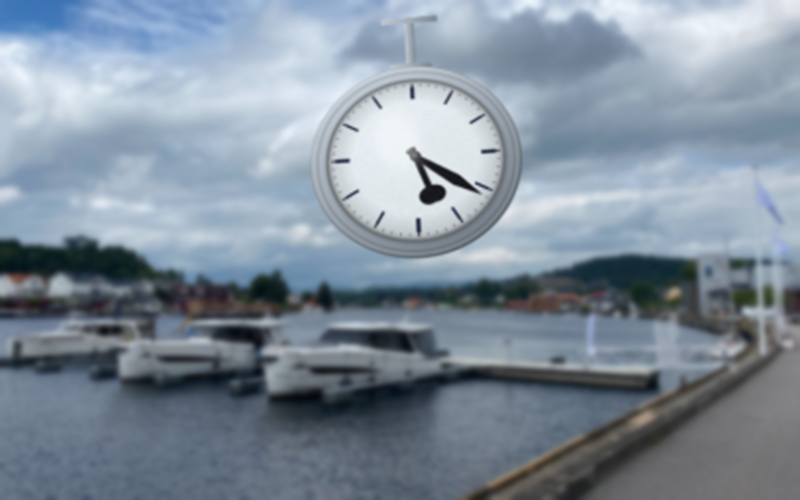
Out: 5h21
